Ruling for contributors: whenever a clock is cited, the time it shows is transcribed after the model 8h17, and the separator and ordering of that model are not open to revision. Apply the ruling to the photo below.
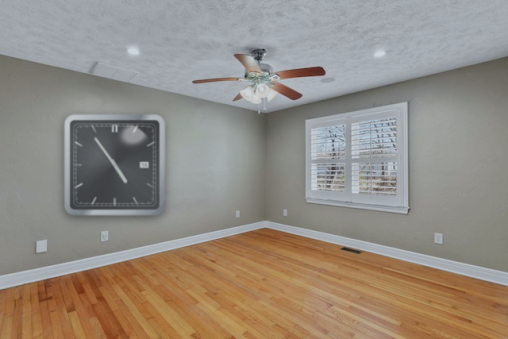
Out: 4h54
